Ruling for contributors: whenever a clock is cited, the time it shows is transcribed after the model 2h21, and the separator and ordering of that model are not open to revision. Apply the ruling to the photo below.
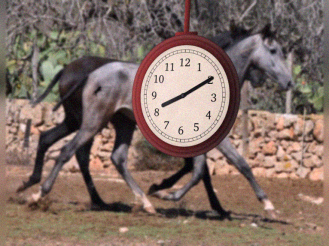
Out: 8h10
